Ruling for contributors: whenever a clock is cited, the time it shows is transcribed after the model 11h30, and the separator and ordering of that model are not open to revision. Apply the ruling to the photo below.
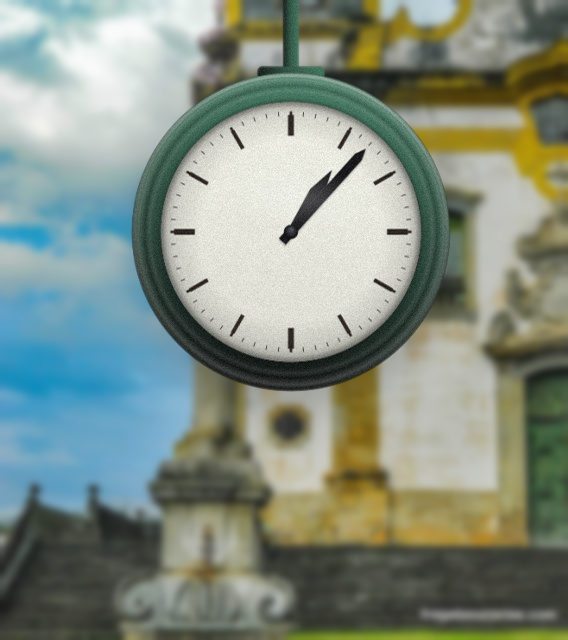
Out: 1h07
